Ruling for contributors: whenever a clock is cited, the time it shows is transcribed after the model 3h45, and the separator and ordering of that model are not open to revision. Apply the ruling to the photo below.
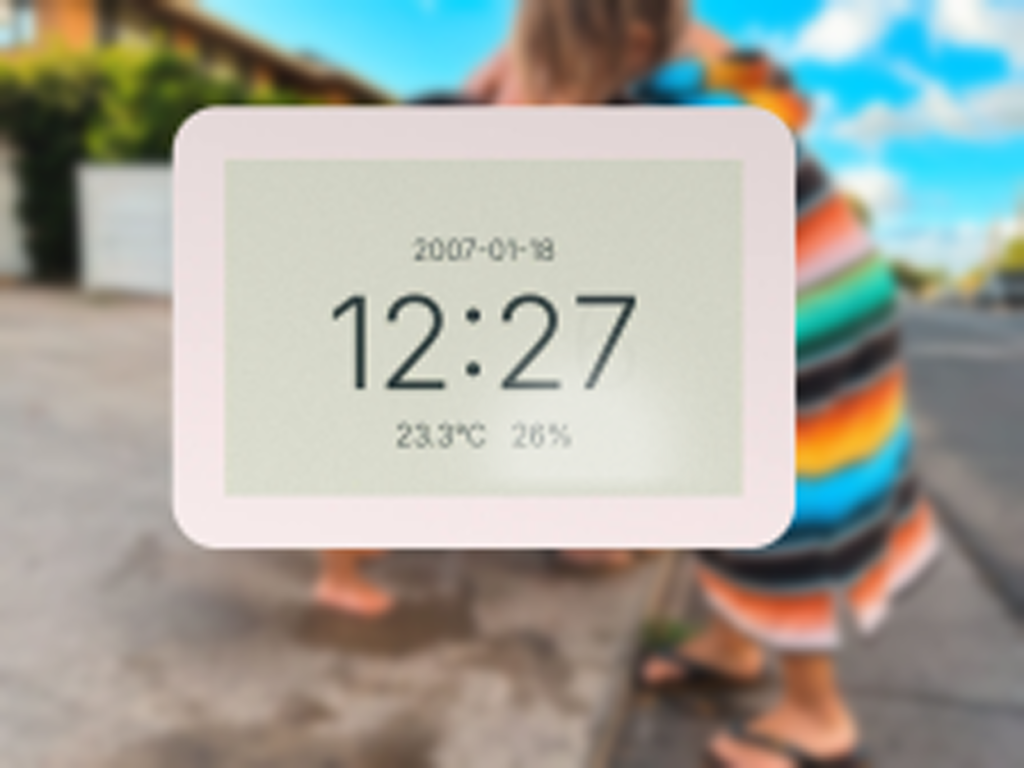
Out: 12h27
